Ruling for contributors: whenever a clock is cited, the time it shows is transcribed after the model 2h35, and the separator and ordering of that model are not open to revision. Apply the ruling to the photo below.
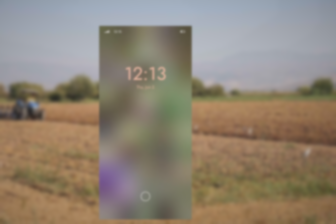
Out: 12h13
